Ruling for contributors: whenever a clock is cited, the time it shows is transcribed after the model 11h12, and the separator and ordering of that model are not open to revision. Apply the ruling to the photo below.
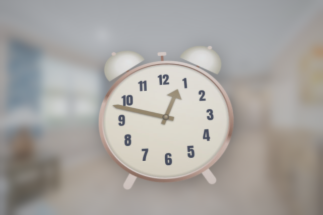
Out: 12h48
